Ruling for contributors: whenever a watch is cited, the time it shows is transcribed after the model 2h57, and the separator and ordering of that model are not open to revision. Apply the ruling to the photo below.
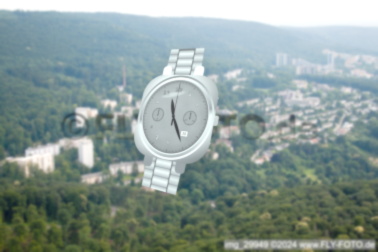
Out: 11h25
